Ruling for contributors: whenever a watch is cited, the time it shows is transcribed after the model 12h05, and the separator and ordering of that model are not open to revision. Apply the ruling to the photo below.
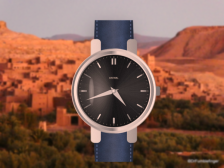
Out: 4h42
